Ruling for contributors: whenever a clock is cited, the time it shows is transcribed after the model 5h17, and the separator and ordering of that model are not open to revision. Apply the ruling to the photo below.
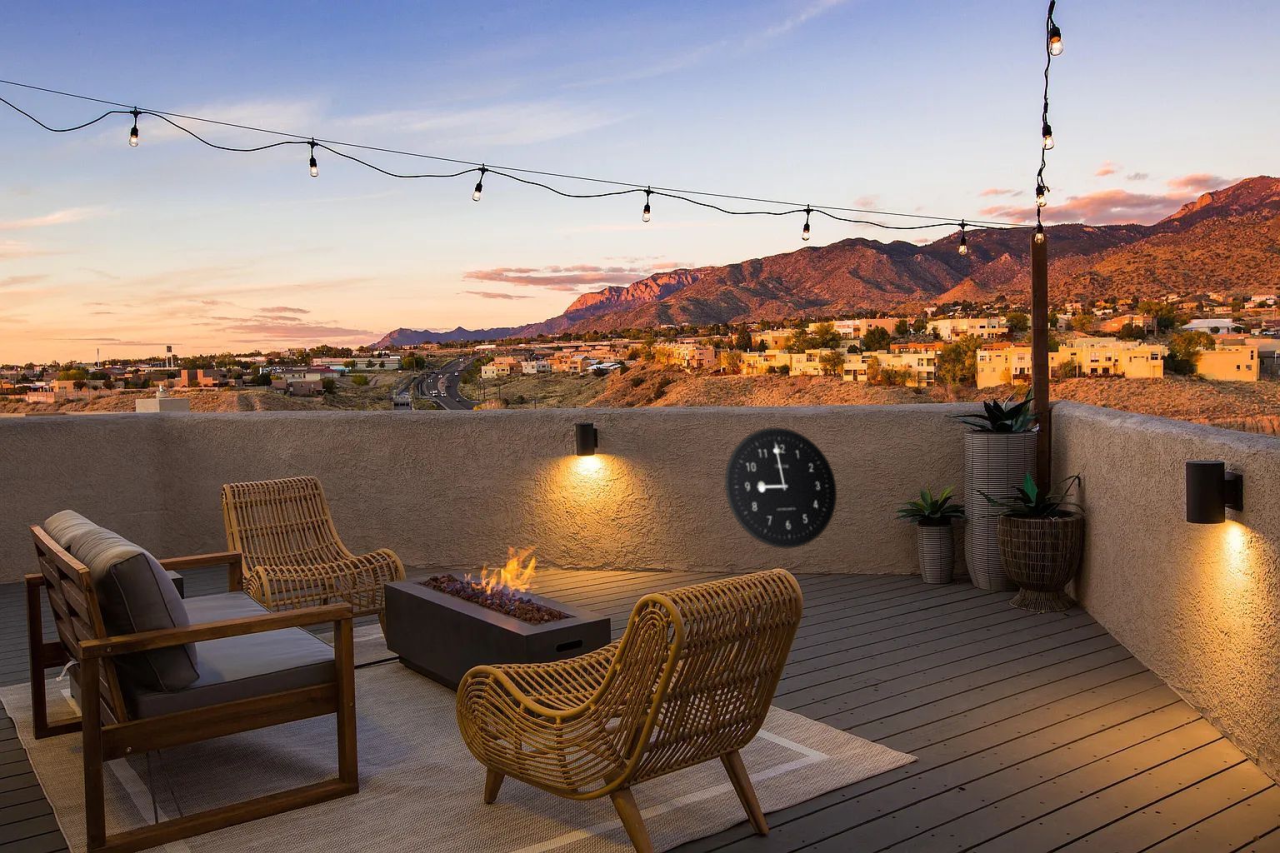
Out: 8h59
